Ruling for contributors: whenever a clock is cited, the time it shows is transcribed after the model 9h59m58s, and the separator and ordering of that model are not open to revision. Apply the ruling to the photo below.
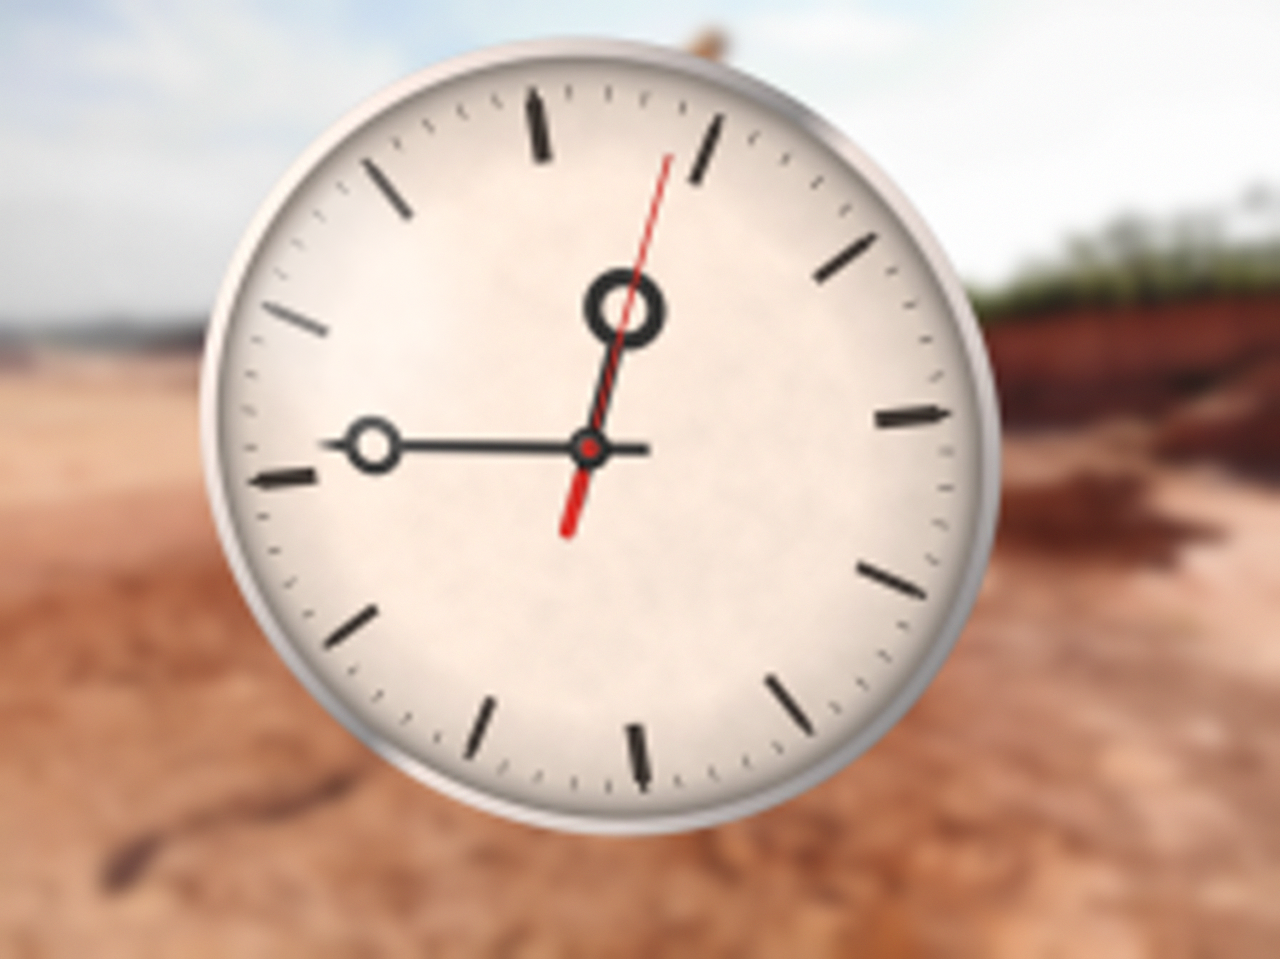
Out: 12h46m04s
